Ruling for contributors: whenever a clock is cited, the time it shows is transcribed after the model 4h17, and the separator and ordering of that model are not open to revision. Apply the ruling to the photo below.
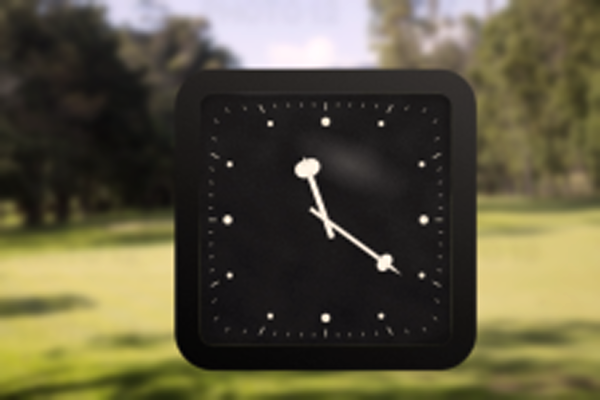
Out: 11h21
